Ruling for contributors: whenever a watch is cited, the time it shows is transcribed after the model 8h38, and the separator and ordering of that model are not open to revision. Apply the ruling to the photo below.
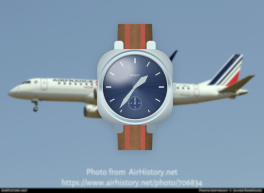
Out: 1h36
